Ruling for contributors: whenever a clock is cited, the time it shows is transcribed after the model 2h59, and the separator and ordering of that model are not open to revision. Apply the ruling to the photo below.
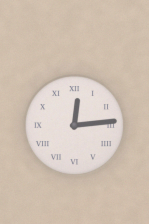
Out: 12h14
